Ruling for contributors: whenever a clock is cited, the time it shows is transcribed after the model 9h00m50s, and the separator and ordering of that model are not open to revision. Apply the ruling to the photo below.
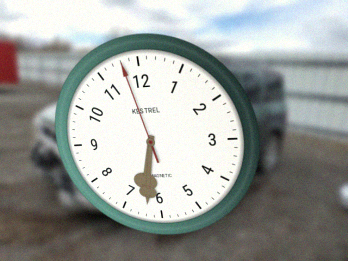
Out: 6h31m58s
